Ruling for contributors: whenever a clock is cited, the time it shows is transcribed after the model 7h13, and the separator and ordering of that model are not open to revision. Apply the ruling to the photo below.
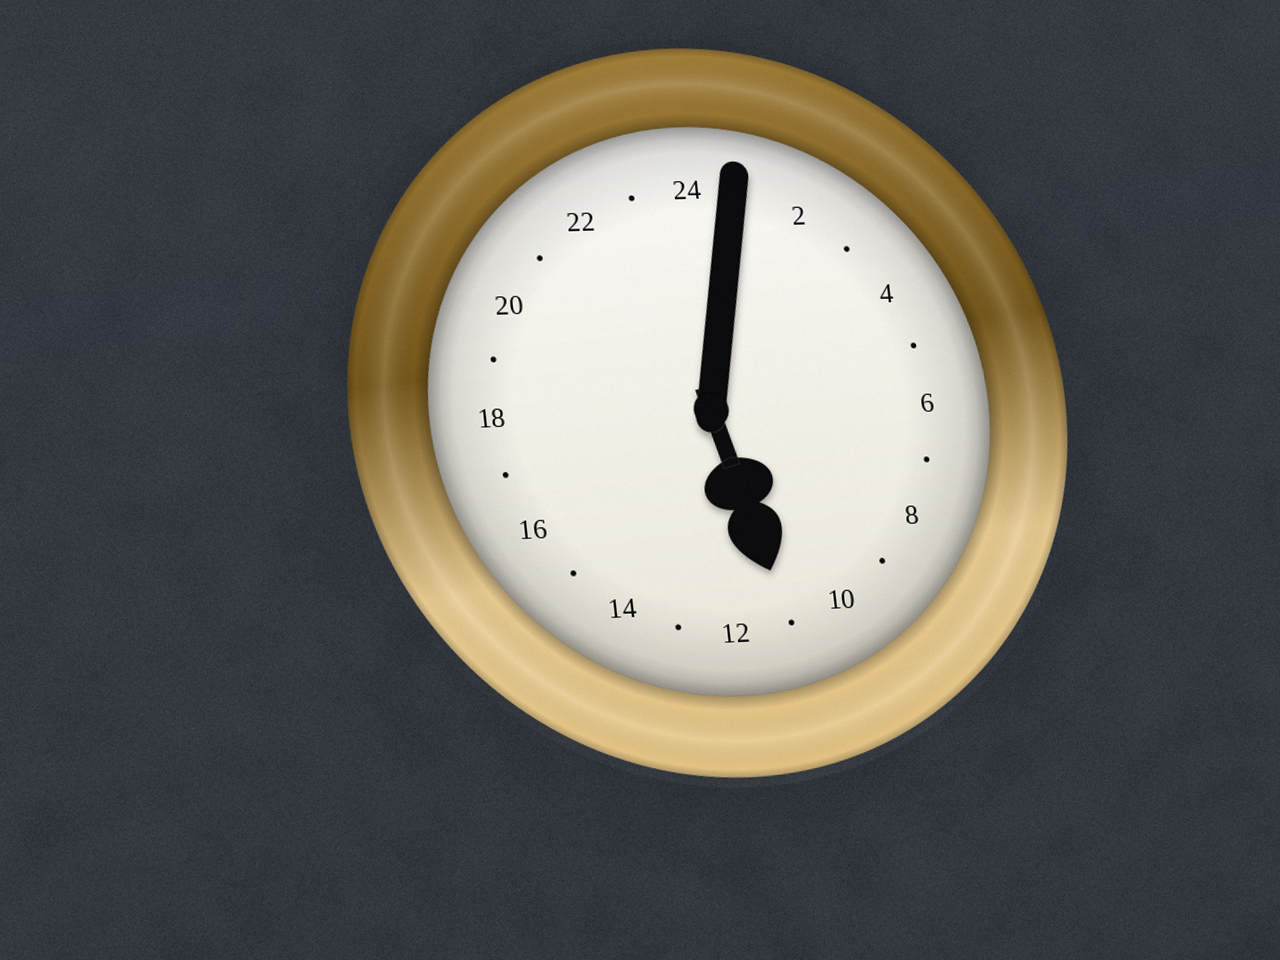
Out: 11h02
